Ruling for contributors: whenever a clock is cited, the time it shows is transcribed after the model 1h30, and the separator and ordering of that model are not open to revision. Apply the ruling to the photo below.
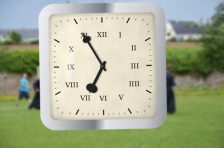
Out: 6h55
